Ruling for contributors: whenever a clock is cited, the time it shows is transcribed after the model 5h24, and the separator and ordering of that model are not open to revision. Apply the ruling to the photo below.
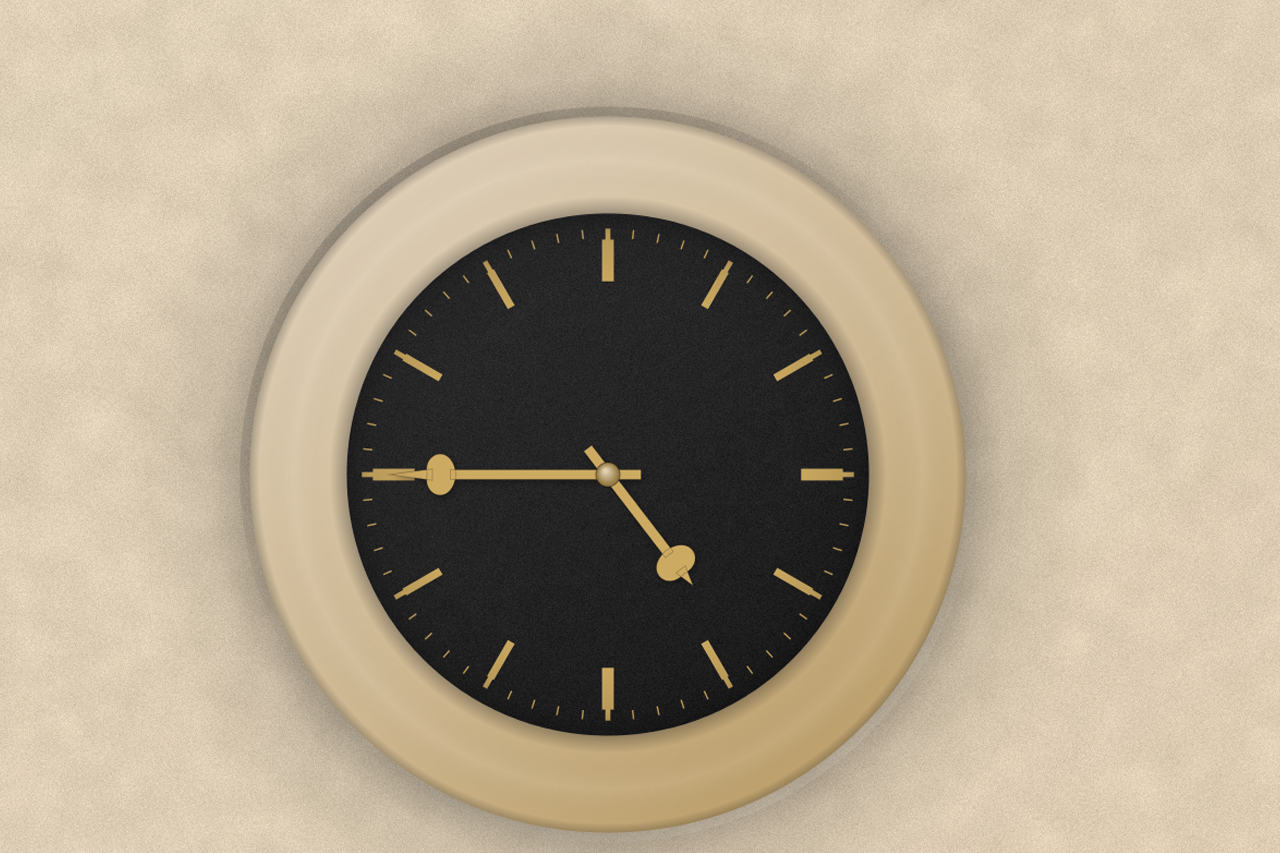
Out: 4h45
